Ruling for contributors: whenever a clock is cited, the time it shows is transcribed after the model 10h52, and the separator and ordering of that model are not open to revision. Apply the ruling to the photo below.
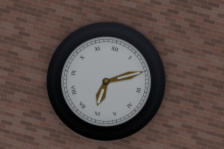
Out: 6h10
